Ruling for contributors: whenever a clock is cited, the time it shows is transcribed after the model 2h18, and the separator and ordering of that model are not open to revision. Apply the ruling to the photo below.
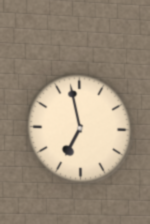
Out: 6h58
